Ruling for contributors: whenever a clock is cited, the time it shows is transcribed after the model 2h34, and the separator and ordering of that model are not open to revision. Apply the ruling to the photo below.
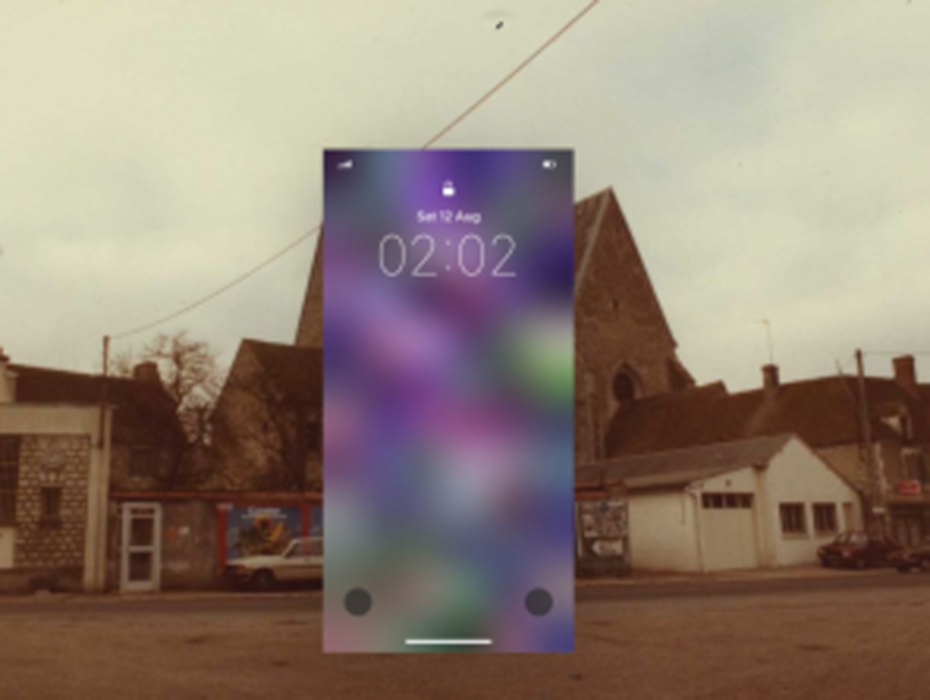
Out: 2h02
